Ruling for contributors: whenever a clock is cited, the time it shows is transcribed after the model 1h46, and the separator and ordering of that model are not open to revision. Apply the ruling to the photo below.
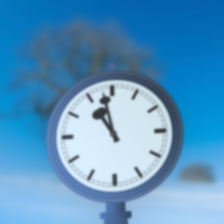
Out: 10h58
